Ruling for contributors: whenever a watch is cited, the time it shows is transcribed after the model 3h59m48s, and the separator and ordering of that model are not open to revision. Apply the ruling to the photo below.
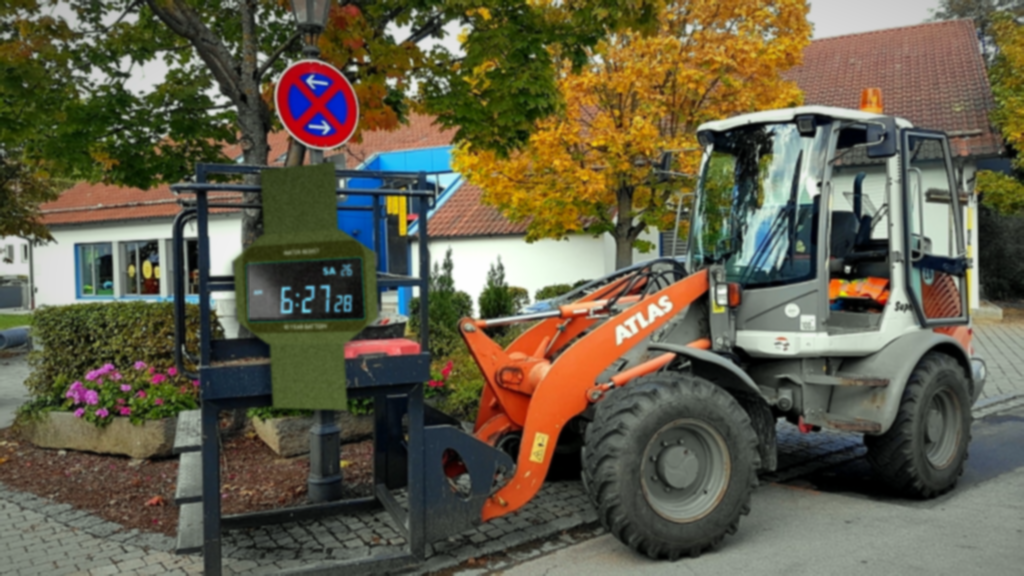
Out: 6h27m28s
